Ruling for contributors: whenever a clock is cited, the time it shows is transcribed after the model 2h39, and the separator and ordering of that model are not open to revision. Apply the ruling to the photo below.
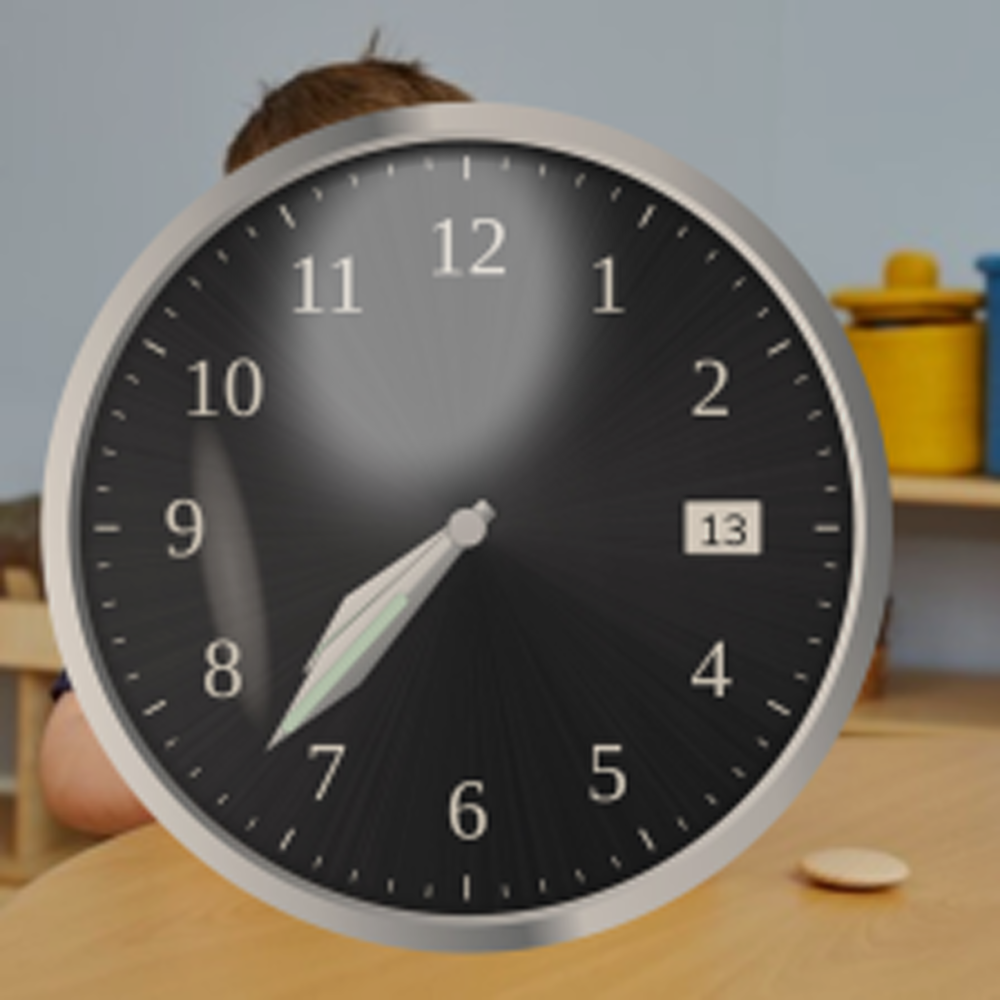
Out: 7h37
